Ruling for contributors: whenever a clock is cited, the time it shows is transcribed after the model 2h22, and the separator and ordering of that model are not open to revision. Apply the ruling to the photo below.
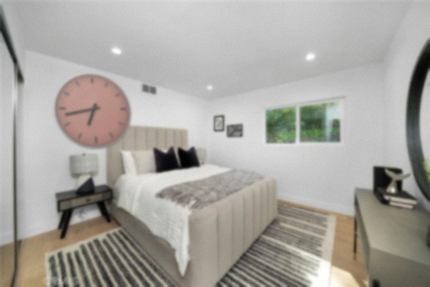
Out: 6h43
